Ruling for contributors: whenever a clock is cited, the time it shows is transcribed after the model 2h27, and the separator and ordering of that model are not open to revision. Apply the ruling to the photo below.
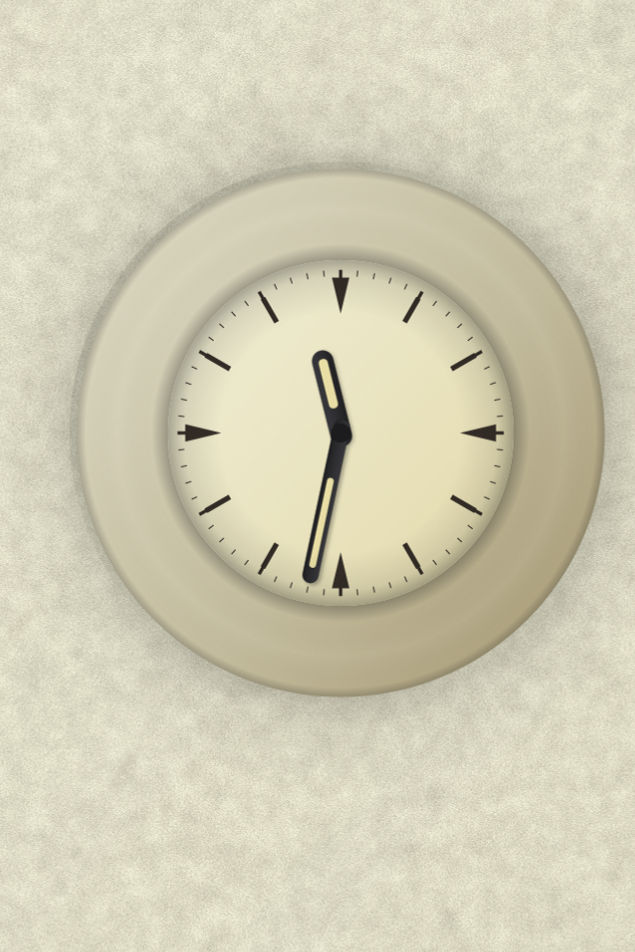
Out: 11h32
